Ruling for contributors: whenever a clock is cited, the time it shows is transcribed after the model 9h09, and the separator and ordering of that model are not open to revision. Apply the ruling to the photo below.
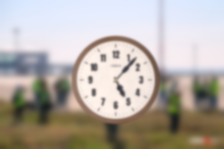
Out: 5h07
